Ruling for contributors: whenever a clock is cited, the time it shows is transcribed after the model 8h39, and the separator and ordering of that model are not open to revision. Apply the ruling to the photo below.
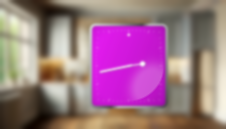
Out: 2h43
